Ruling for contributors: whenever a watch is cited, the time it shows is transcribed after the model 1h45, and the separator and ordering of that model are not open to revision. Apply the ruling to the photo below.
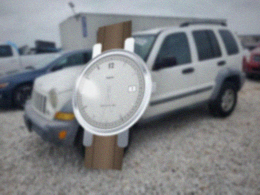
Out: 5h32
